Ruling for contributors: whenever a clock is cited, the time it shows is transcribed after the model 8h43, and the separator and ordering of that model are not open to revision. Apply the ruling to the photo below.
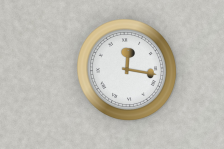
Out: 12h17
